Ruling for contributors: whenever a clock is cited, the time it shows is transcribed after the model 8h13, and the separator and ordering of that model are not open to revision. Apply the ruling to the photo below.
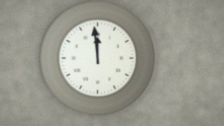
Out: 11h59
